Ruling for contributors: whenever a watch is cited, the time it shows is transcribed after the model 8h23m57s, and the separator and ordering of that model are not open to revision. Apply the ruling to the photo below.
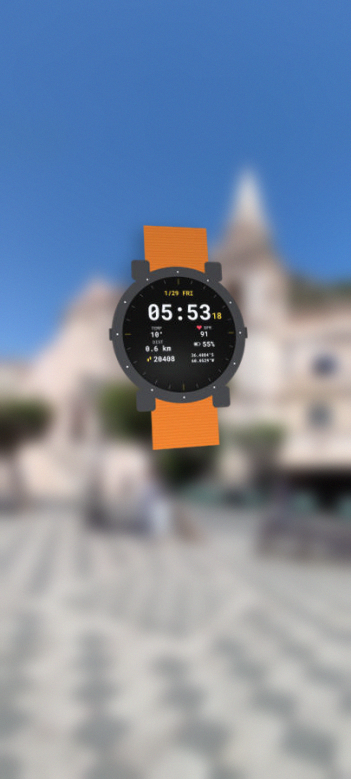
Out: 5h53m18s
